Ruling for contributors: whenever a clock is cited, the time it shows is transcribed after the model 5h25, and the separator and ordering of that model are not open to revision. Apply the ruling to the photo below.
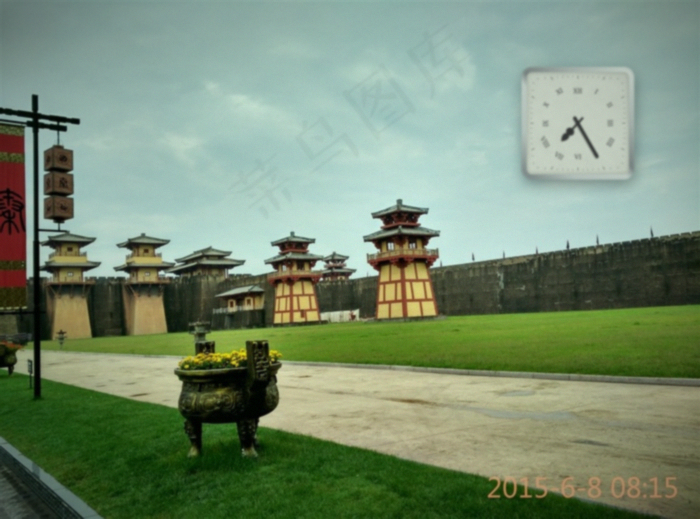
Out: 7h25
